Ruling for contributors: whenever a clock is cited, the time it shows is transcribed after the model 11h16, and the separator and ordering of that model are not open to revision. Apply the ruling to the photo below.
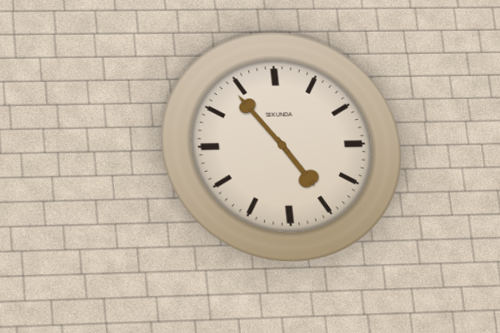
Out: 4h54
